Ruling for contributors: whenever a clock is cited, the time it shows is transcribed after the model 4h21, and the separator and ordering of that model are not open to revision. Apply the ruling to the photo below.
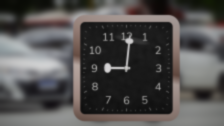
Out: 9h01
